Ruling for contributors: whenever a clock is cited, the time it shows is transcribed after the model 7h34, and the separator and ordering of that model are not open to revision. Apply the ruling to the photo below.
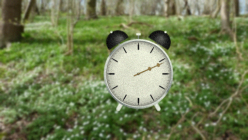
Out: 2h11
